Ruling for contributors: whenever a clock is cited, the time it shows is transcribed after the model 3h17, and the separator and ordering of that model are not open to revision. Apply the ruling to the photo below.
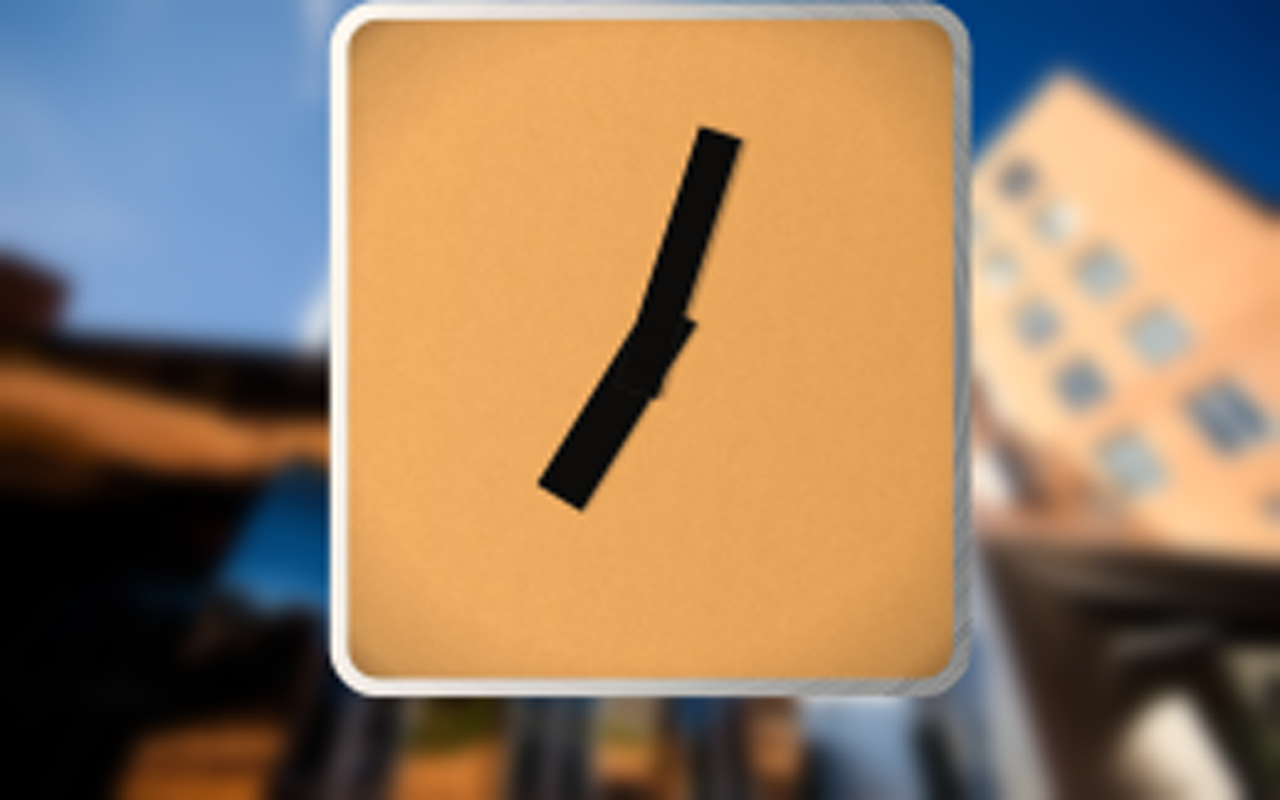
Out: 7h03
